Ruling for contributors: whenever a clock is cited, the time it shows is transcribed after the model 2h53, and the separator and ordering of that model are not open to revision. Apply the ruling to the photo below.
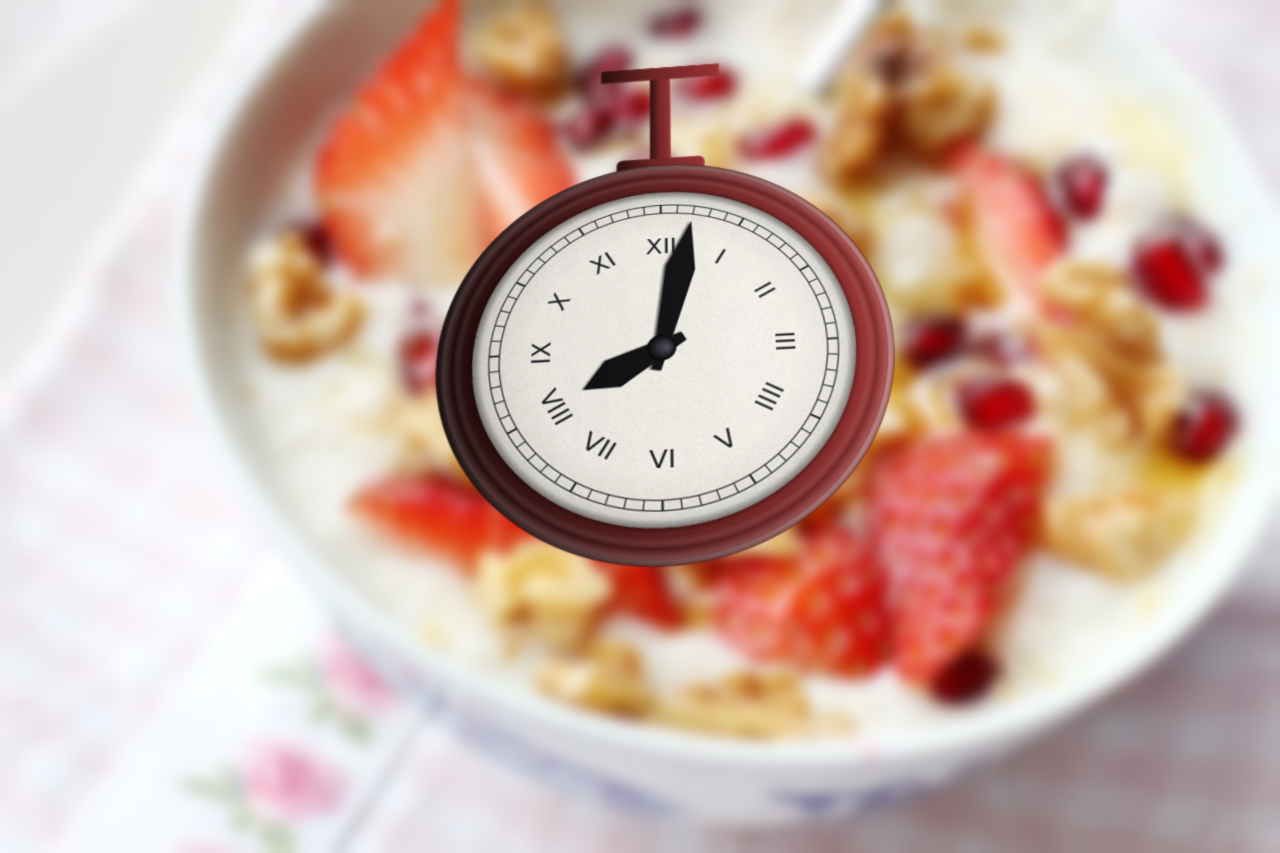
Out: 8h02
